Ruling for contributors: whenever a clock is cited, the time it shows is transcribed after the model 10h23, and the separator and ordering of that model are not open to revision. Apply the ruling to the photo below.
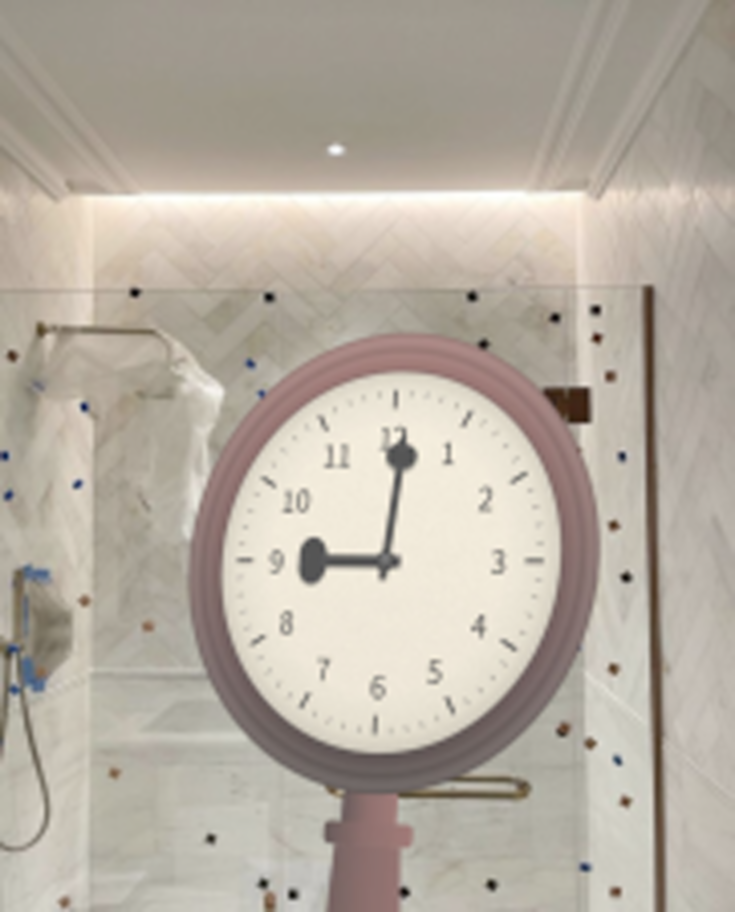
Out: 9h01
